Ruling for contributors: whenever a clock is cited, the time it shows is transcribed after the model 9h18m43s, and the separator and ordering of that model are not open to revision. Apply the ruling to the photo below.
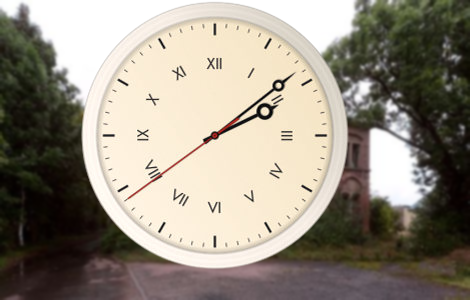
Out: 2h08m39s
